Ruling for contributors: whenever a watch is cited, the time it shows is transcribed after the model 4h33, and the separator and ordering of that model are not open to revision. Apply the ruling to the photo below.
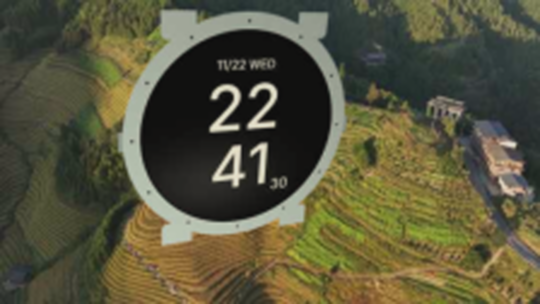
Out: 22h41
